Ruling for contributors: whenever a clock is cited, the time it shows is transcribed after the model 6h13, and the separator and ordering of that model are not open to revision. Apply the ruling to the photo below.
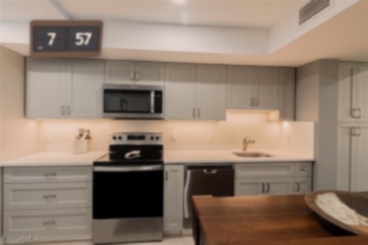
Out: 7h57
